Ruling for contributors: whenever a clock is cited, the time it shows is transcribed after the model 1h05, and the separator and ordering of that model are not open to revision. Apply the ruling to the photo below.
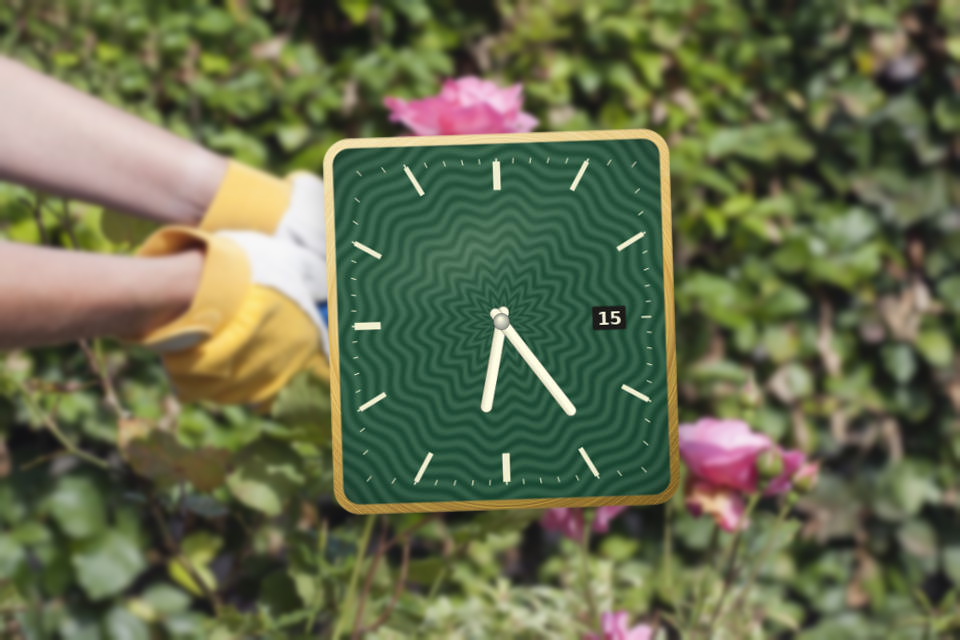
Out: 6h24
